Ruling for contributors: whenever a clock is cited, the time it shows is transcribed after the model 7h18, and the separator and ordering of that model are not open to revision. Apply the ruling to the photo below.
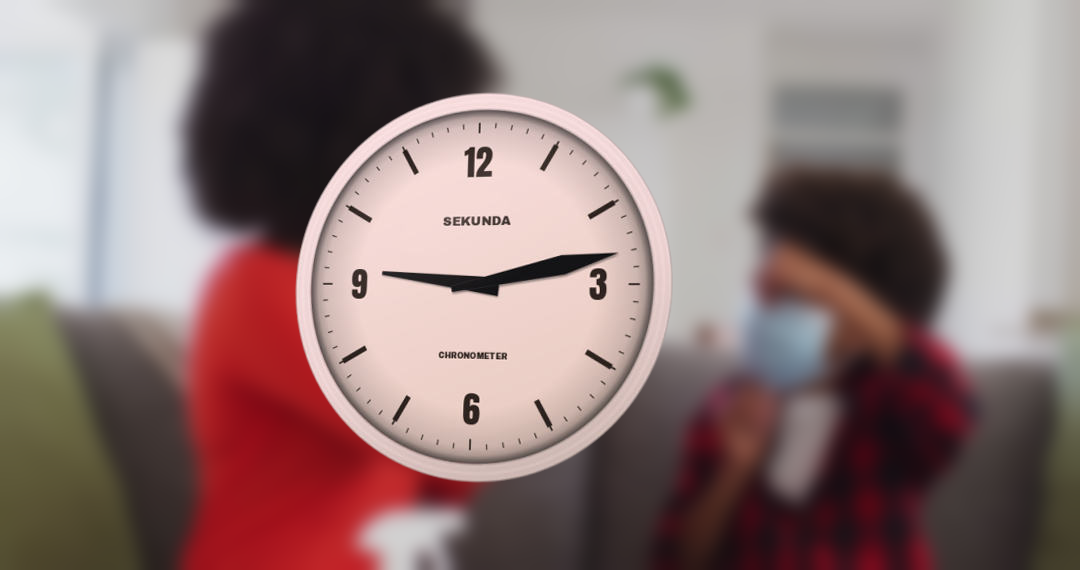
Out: 9h13
